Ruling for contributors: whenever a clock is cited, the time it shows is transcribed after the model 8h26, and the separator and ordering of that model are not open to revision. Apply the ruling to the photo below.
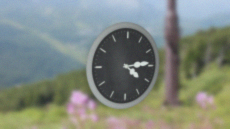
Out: 4h14
